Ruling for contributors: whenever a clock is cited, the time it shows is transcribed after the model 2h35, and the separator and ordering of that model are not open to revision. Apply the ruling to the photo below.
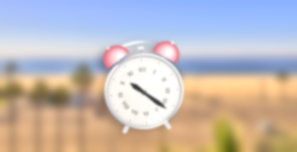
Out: 10h22
